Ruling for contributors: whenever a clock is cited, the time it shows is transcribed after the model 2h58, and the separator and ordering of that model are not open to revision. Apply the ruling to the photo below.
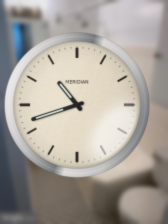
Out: 10h42
